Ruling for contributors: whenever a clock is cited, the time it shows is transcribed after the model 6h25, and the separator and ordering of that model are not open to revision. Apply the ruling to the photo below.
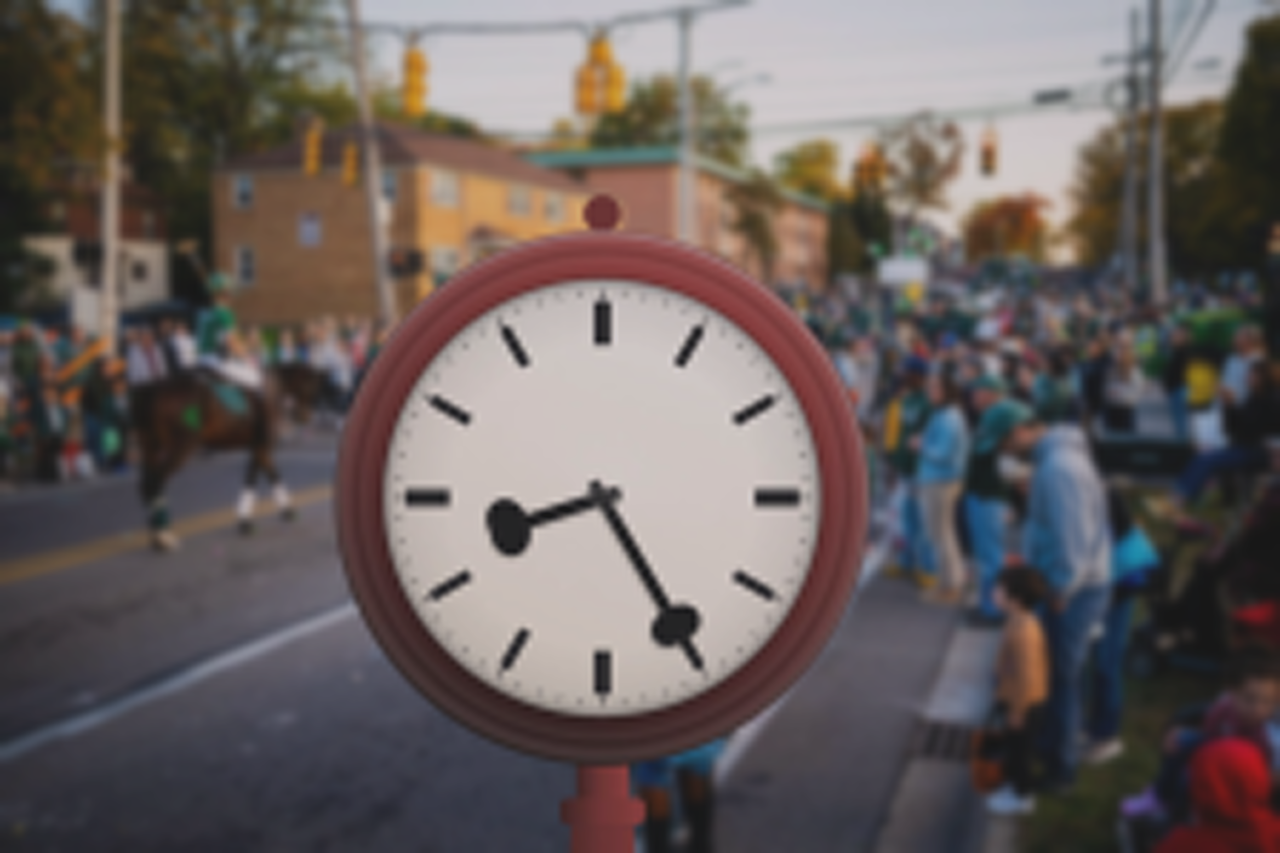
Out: 8h25
